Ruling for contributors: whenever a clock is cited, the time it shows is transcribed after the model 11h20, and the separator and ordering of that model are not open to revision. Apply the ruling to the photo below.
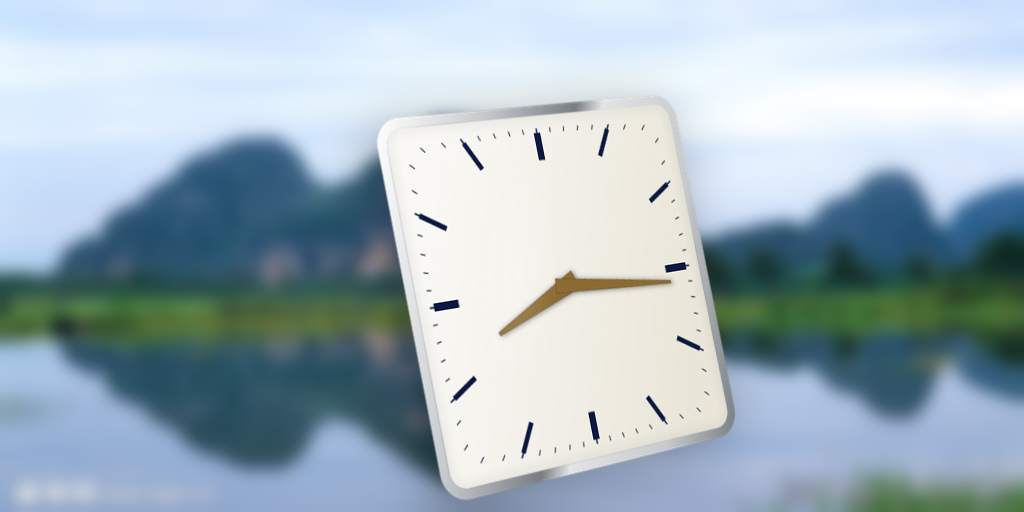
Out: 8h16
